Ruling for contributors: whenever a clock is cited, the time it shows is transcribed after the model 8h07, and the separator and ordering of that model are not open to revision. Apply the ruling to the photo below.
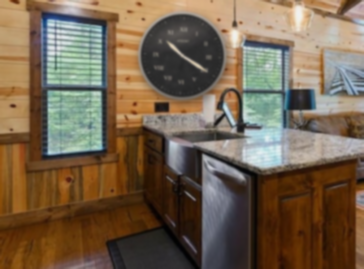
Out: 10h20
